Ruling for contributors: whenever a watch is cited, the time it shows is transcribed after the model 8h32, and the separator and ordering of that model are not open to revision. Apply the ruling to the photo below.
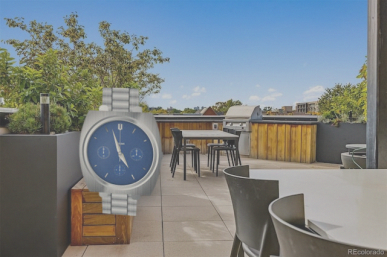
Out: 4h57
